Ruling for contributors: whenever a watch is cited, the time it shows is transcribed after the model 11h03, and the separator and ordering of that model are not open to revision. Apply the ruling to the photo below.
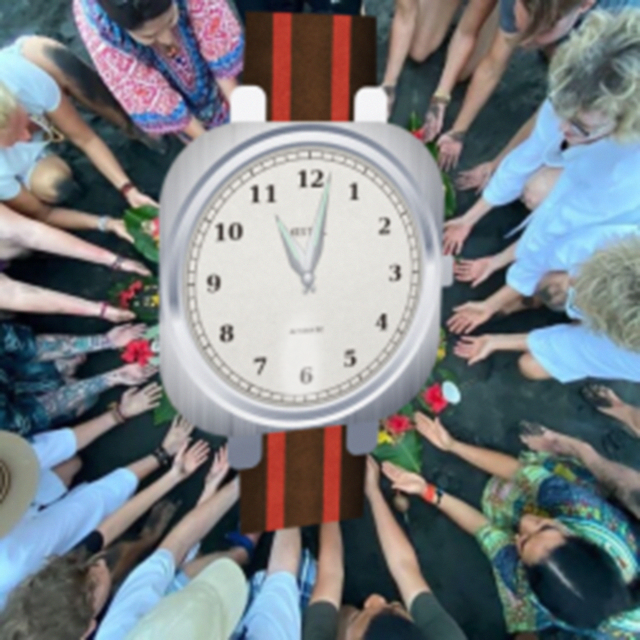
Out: 11h02
